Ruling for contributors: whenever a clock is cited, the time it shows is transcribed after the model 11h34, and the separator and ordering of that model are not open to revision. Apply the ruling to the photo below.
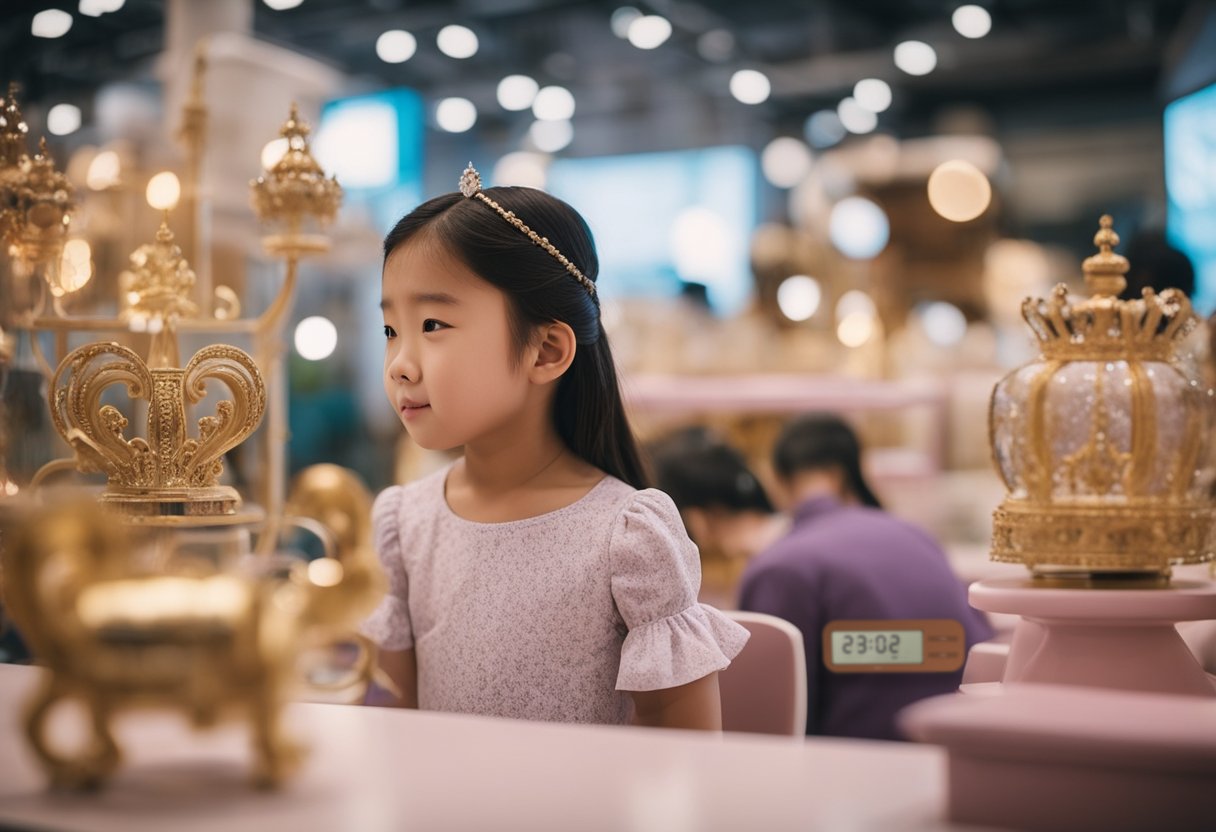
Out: 23h02
